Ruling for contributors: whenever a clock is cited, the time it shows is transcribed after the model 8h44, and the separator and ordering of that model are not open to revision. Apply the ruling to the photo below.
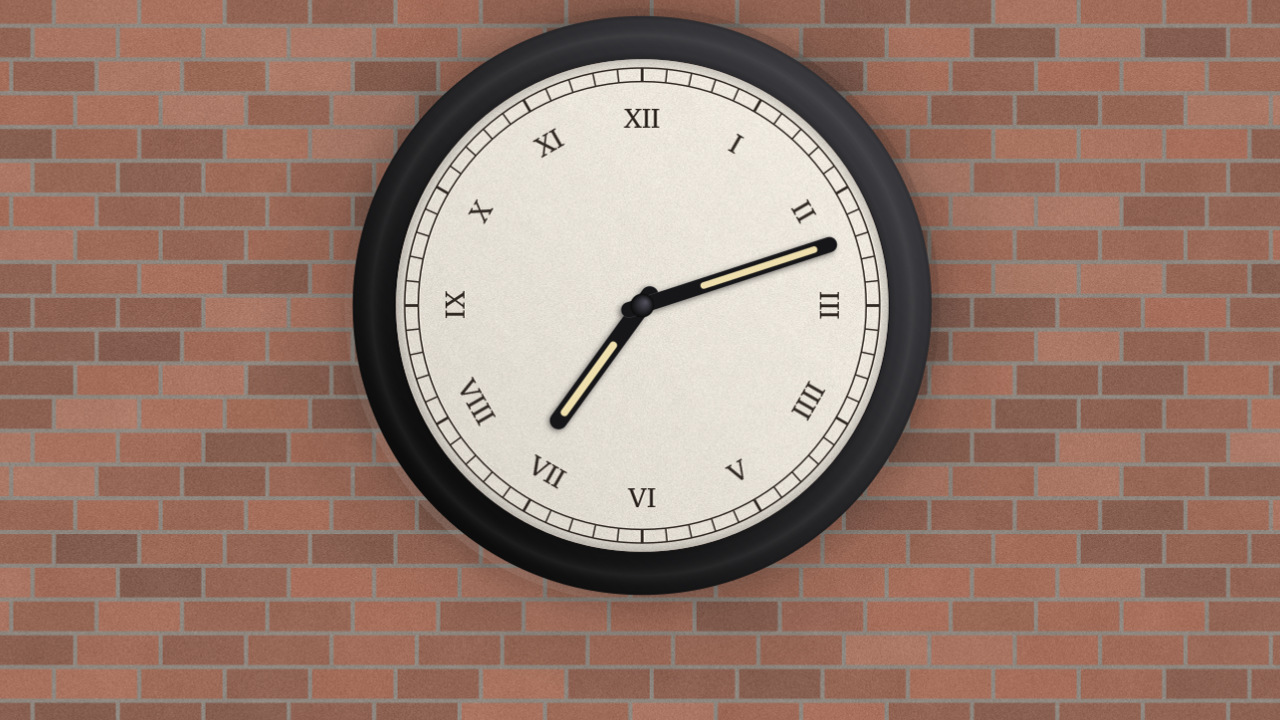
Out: 7h12
